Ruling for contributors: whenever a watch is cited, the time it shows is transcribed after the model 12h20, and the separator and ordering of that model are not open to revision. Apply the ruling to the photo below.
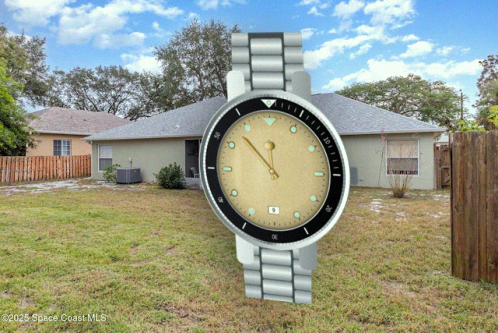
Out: 11h53
